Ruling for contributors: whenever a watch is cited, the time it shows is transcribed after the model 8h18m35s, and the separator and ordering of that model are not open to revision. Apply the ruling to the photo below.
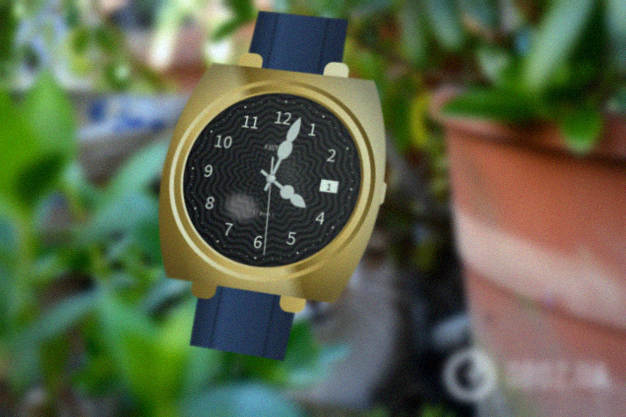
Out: 4h02m29s
